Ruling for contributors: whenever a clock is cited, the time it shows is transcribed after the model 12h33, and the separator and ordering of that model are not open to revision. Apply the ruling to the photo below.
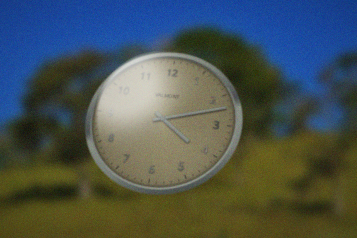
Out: 4h12
